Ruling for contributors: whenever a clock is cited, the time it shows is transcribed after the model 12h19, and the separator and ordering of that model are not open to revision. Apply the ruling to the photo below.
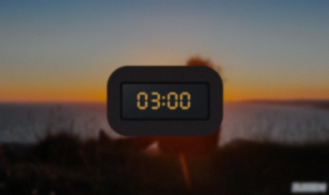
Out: 3h00
